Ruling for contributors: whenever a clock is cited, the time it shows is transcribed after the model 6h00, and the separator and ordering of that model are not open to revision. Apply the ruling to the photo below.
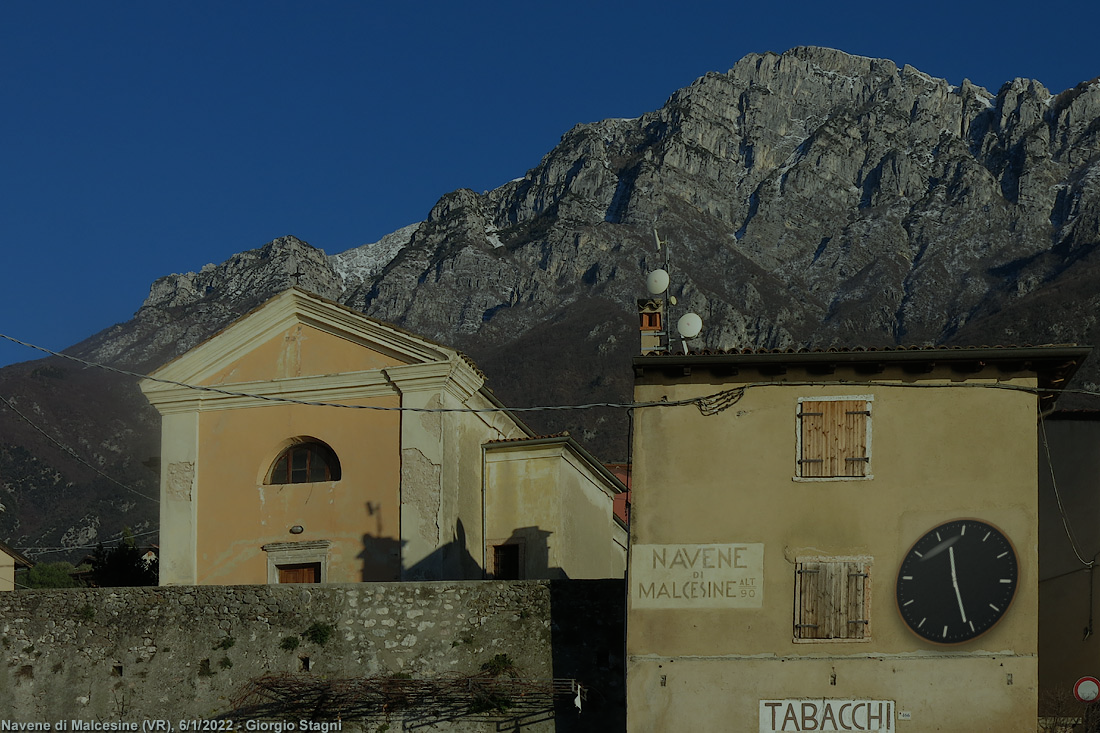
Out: 11h26
